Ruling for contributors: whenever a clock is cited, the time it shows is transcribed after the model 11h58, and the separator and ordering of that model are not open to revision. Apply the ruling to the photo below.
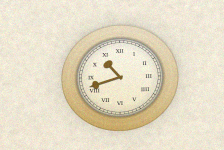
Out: 10h42
